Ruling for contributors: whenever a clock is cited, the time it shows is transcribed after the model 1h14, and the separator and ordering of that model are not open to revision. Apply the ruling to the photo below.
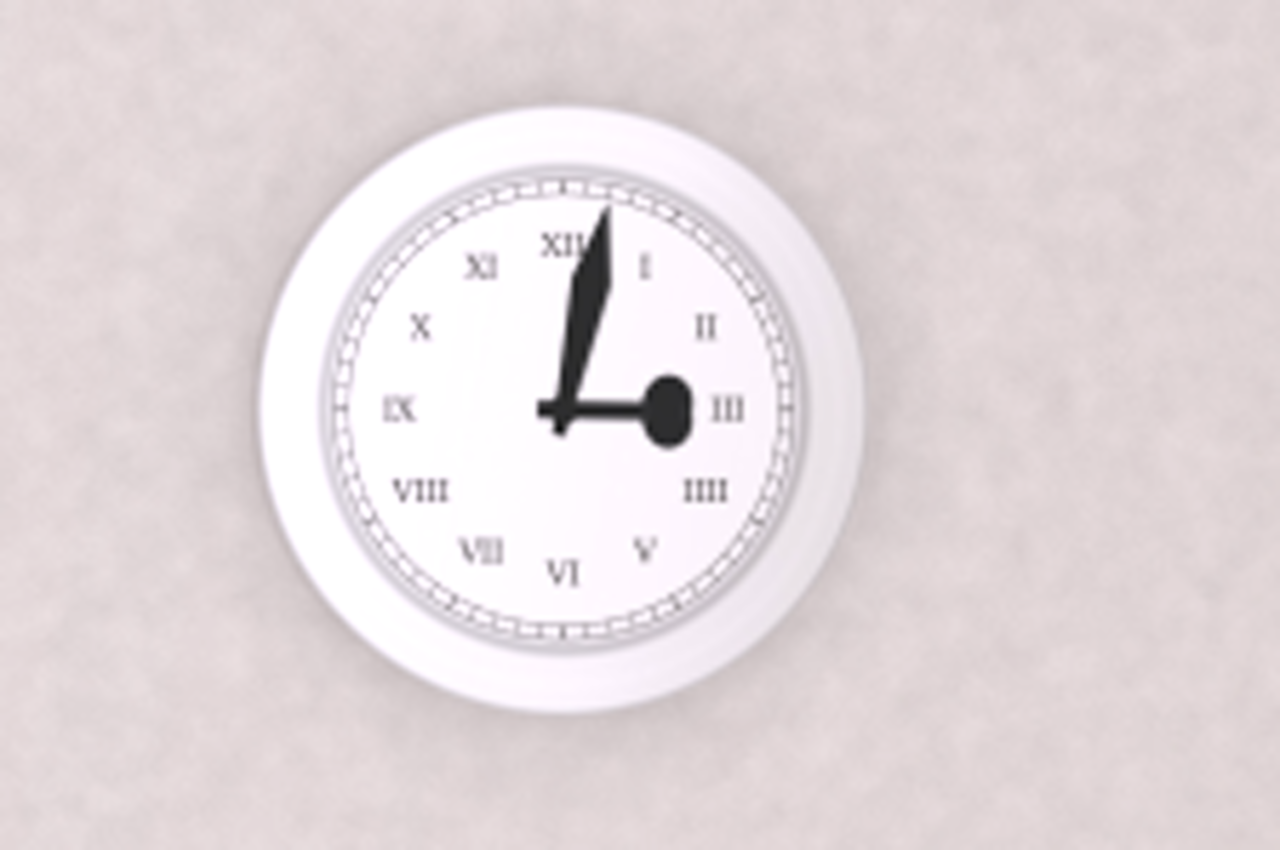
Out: 3h02
